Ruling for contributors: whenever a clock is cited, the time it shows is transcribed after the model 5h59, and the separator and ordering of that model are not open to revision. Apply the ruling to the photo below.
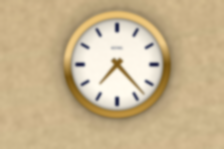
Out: 7h23
